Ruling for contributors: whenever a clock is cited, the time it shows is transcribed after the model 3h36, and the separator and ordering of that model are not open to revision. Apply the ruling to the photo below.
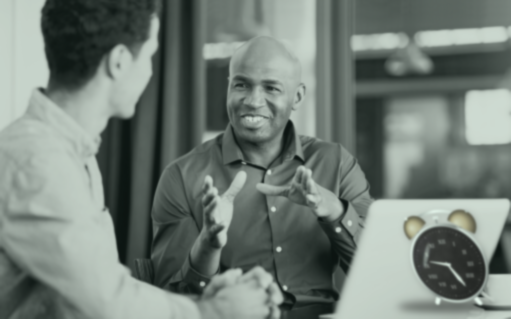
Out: 9h25
